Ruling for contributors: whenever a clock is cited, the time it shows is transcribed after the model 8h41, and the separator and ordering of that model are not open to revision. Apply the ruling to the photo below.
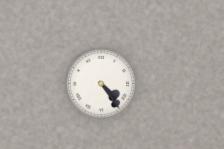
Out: 4h24
